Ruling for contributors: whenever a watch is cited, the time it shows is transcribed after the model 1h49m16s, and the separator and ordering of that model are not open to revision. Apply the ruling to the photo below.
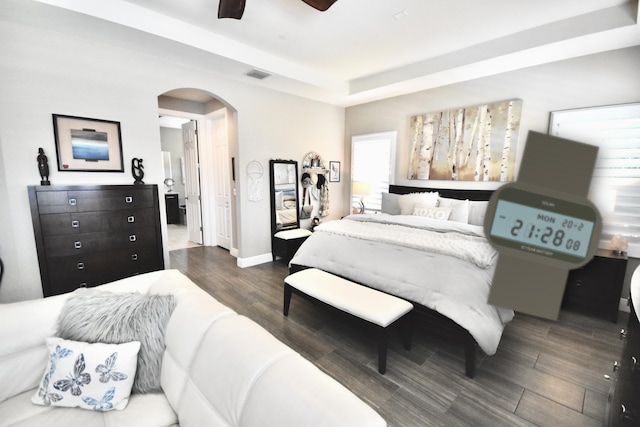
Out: 21h28m08s
